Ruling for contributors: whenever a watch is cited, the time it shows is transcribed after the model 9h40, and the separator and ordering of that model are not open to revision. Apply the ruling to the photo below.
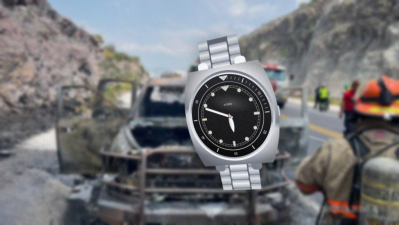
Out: 5h49
